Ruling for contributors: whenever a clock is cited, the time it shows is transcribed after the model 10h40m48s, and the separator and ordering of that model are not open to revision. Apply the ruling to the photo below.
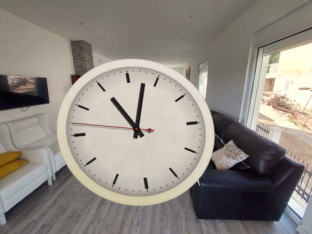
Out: 11h02m47s
